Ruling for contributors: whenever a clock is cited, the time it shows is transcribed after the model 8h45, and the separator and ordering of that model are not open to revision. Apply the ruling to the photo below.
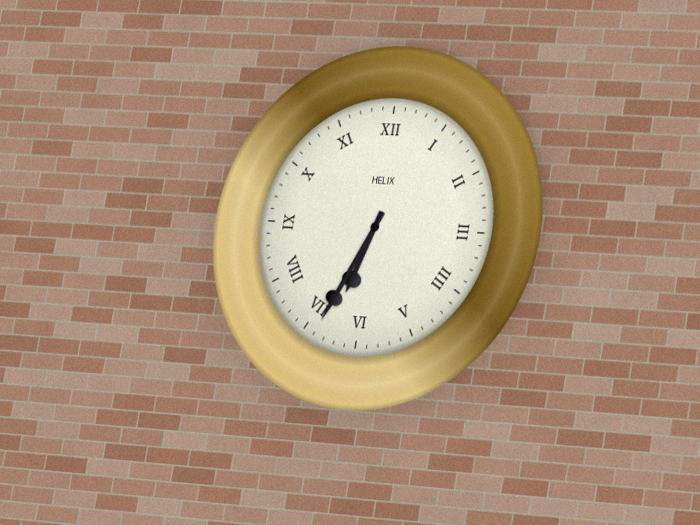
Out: 6h34
